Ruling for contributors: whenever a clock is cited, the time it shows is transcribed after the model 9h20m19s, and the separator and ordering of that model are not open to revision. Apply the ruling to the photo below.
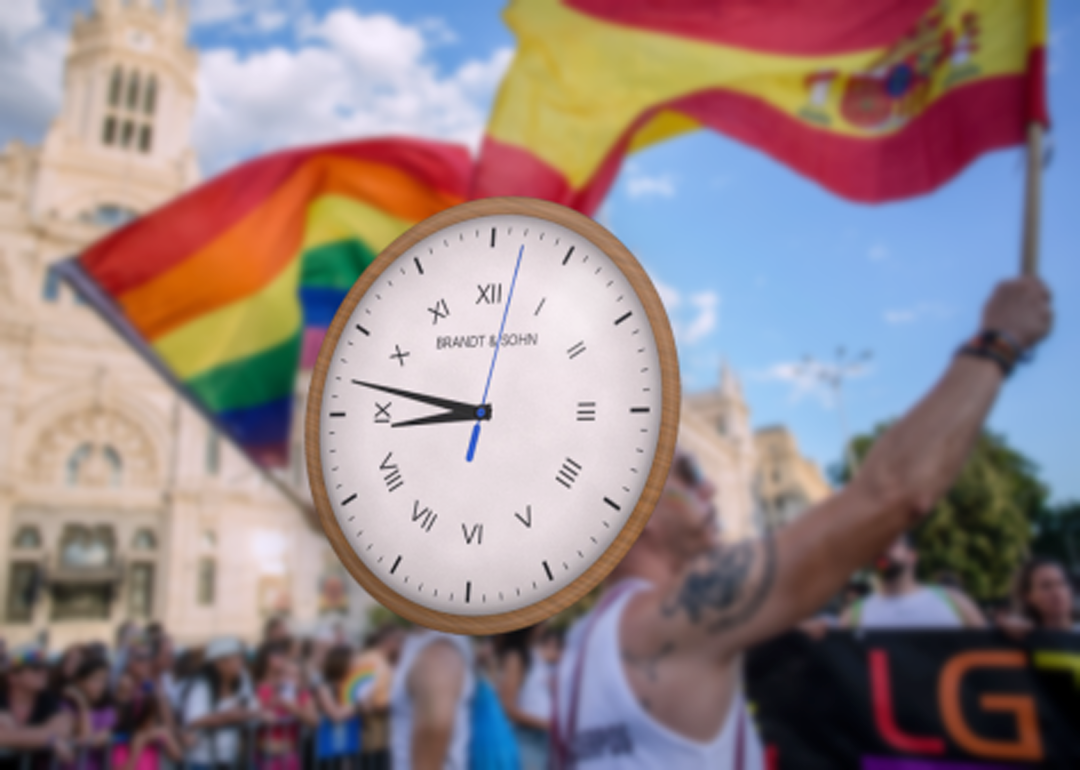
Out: 8h47m02s
